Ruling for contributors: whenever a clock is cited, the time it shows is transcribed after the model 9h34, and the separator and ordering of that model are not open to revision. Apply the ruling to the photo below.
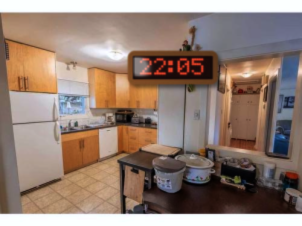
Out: 22h05
